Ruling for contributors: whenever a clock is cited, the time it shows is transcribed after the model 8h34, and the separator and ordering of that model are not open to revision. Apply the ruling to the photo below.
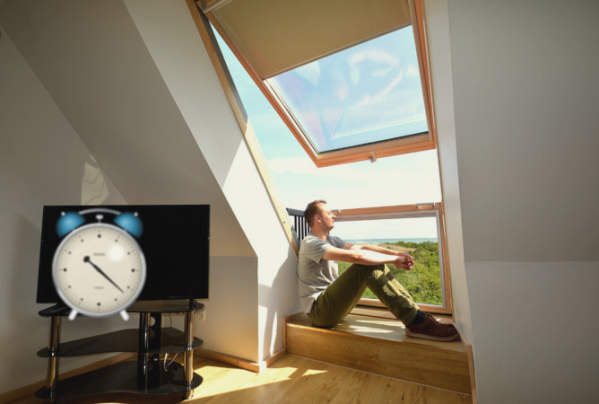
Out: 10h22
